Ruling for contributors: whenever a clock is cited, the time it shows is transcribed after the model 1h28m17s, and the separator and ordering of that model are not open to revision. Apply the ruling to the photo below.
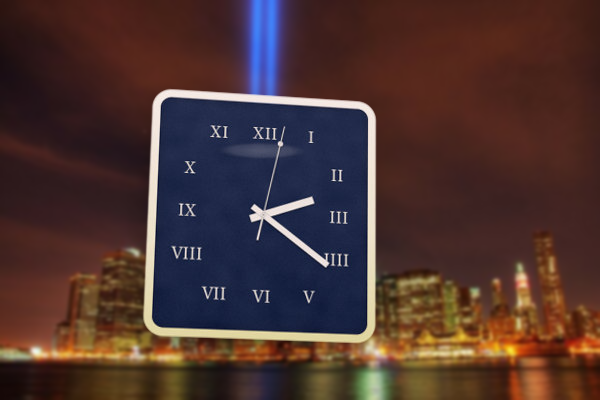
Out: 2h21m02s
